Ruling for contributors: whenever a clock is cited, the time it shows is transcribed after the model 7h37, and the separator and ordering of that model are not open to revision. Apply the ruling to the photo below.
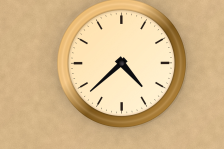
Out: 4h38
